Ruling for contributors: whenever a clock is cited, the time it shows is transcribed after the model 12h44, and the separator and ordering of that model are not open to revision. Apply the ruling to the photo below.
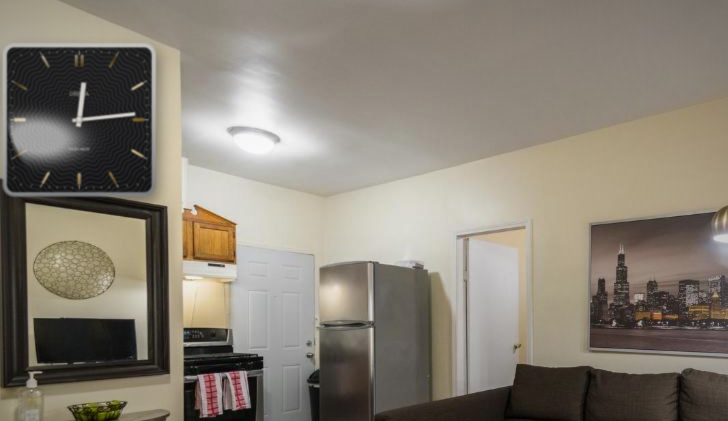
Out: 12h14
